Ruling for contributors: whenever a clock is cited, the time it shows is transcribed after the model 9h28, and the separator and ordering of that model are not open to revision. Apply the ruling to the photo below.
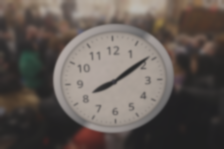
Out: 8h09
